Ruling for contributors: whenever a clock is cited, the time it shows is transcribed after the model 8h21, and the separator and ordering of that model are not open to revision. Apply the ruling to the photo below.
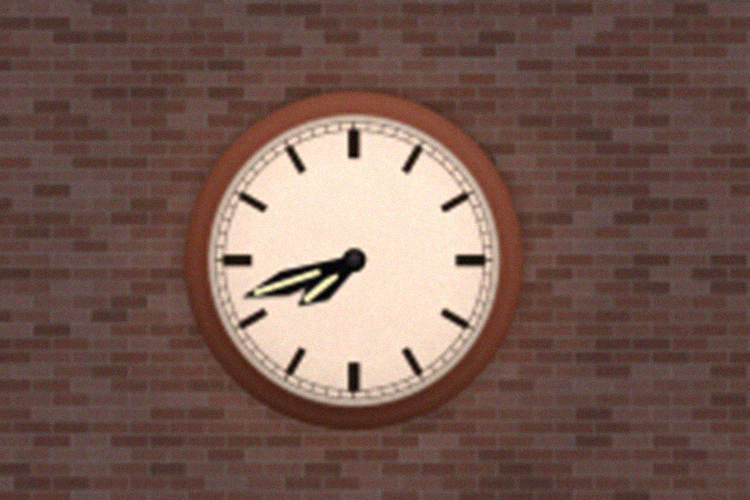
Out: 7h42
